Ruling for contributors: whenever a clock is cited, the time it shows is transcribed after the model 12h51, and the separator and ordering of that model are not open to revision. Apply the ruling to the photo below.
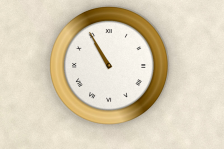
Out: 10h55
